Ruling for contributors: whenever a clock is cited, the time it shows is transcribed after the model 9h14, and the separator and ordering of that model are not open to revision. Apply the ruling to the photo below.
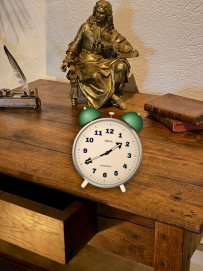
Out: 1h40
